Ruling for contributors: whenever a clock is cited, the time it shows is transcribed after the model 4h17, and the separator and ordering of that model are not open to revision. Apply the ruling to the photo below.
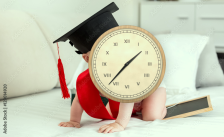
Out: 1h37
